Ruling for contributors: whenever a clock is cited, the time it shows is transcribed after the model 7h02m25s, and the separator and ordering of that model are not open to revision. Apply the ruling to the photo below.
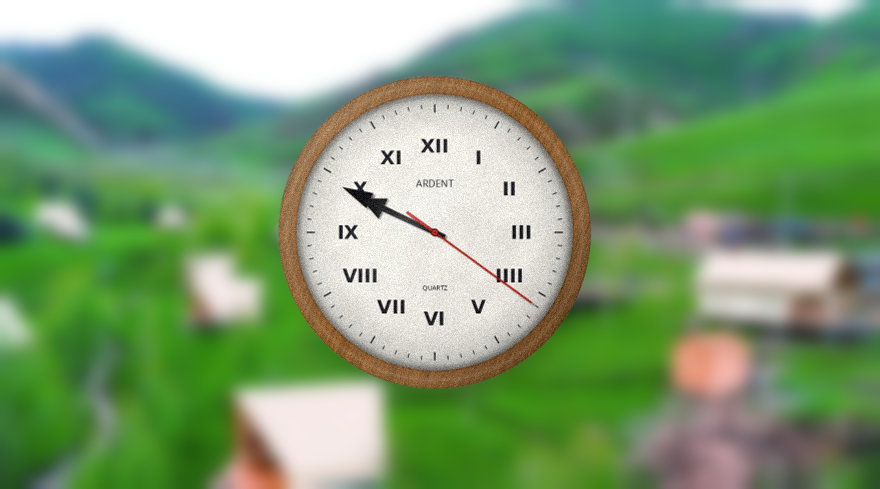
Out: 9h49m21s
